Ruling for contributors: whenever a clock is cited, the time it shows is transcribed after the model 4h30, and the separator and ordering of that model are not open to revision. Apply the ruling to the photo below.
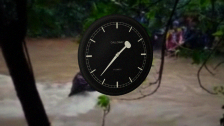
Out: 1h37
